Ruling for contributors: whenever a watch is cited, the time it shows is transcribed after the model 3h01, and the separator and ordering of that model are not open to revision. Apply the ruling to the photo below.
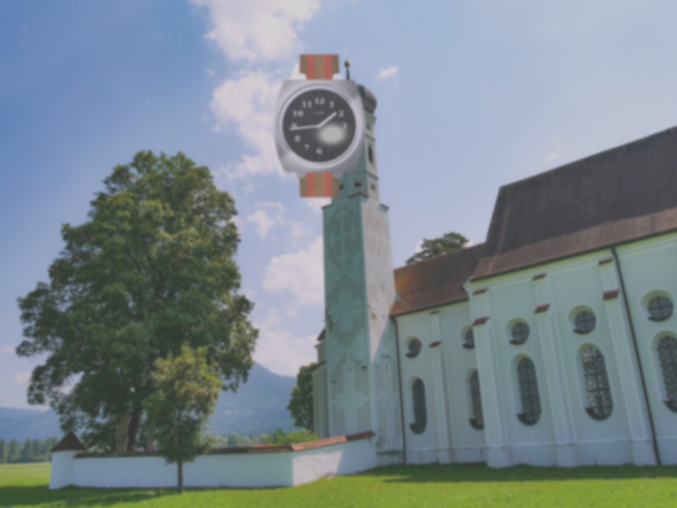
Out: 1h44
